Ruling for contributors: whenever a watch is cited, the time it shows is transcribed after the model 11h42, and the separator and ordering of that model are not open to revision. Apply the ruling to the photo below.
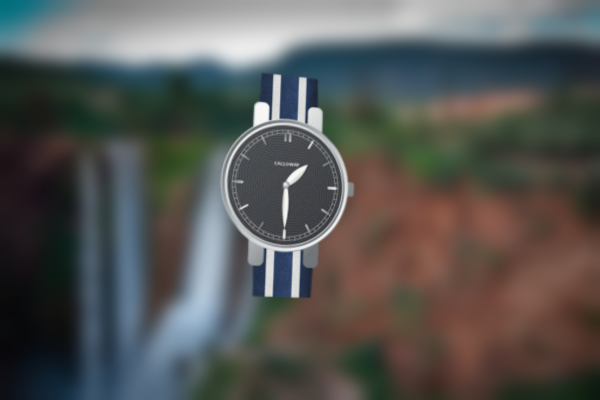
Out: 1h30
